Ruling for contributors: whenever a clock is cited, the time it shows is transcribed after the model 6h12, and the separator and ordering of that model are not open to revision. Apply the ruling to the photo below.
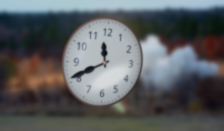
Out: 11h41
